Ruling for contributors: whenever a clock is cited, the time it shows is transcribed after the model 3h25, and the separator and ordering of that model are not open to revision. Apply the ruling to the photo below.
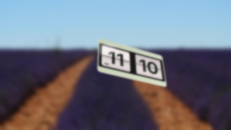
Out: 11h10
